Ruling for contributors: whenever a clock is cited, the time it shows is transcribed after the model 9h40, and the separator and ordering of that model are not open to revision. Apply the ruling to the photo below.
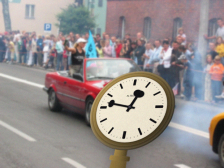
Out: 12h47
